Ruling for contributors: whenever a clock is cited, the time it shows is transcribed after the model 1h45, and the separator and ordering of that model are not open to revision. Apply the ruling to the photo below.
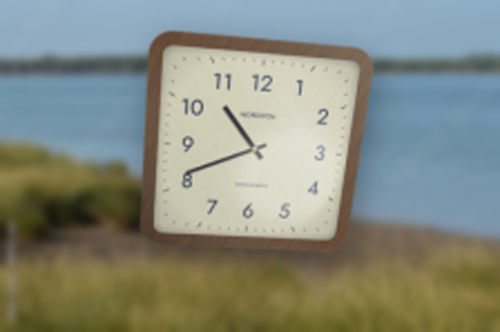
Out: 10h41
